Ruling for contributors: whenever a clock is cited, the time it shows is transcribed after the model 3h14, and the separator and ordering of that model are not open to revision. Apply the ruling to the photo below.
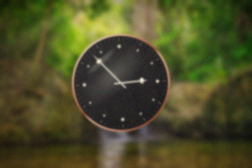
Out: 2h53
